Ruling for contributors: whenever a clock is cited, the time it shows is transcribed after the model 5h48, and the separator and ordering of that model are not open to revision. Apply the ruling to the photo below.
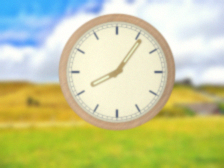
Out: 8h06
